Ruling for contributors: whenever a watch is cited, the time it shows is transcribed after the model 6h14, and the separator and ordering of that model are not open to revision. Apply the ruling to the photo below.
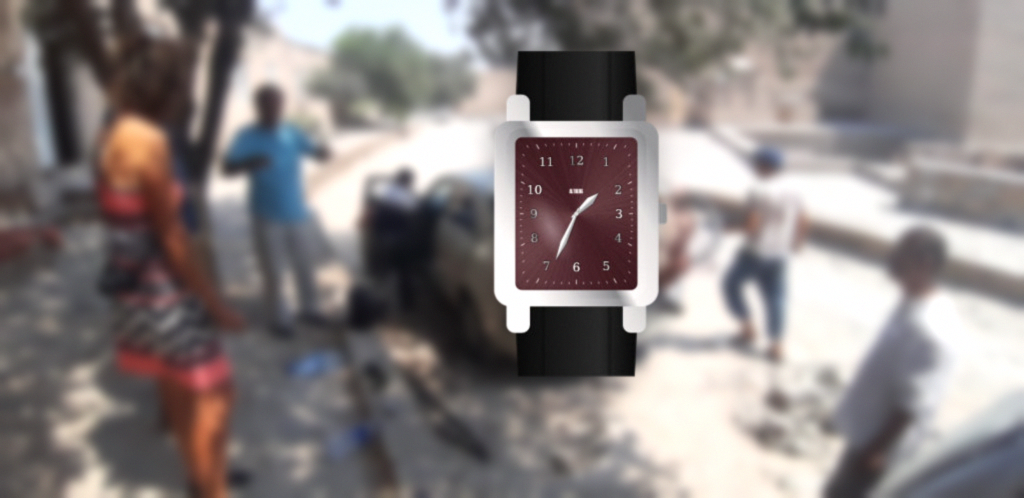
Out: 1h34
